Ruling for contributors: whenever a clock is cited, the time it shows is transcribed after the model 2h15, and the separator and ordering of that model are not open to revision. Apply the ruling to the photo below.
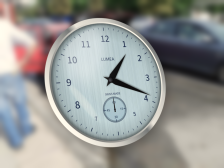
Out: 1h19
